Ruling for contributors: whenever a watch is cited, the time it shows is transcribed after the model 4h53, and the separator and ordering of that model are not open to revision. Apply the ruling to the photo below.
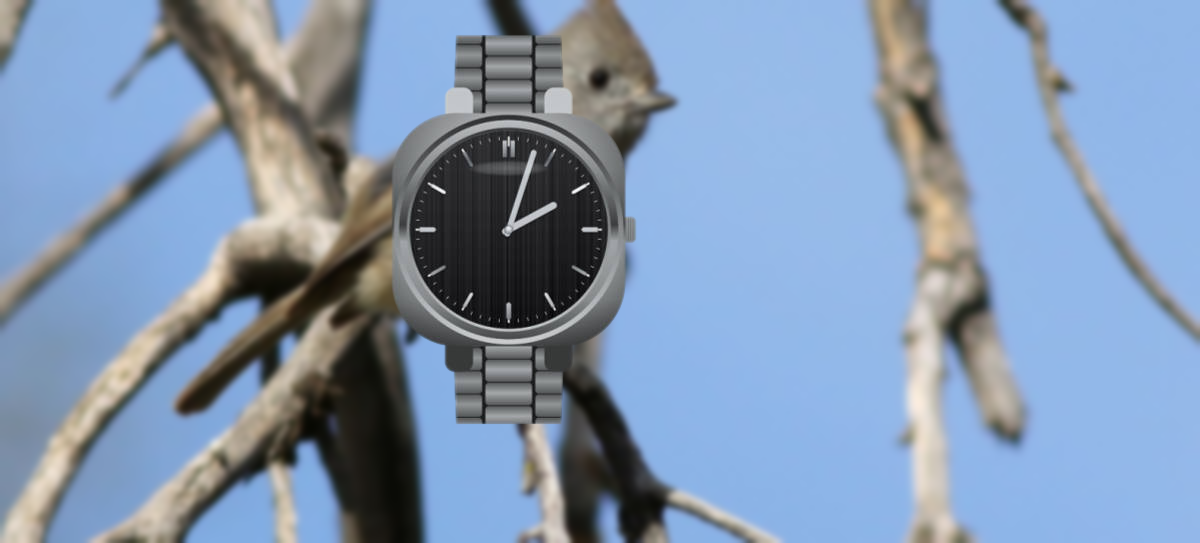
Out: 2h03
